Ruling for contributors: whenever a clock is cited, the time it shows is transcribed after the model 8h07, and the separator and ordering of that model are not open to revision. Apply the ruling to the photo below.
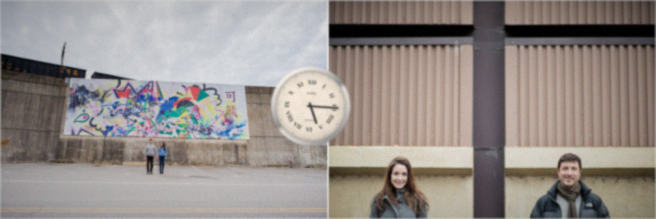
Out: 5h15
